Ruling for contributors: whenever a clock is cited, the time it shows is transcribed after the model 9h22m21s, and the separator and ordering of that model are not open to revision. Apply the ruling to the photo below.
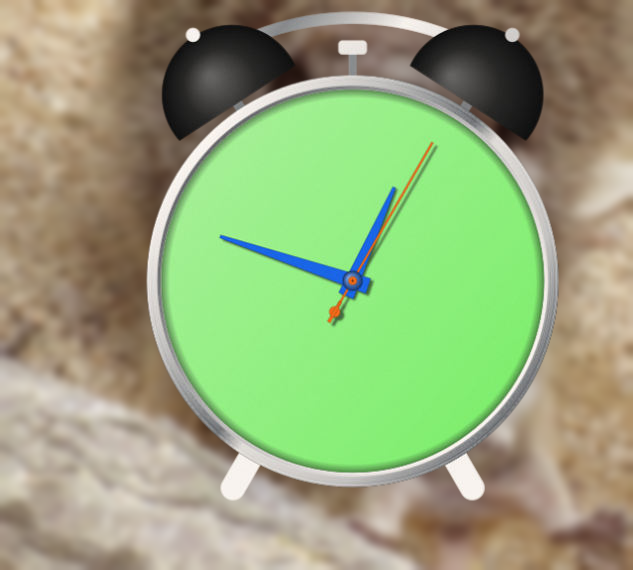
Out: 12h48m05s
